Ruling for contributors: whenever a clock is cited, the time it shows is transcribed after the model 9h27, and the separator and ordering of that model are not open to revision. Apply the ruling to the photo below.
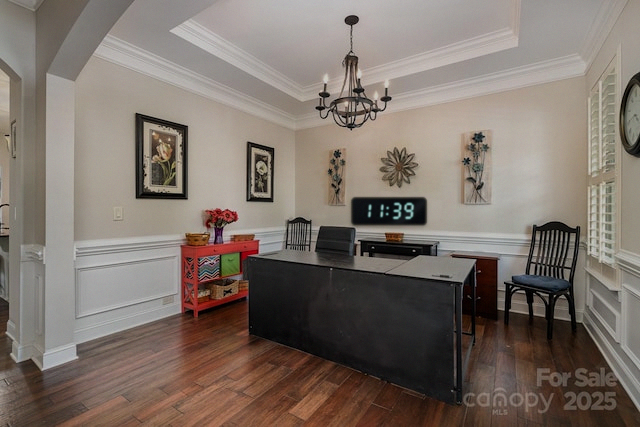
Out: 11h39
